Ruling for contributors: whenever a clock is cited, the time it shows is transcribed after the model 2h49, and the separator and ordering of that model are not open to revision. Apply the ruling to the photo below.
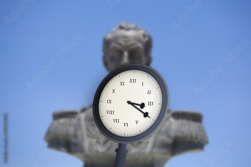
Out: 3h20
